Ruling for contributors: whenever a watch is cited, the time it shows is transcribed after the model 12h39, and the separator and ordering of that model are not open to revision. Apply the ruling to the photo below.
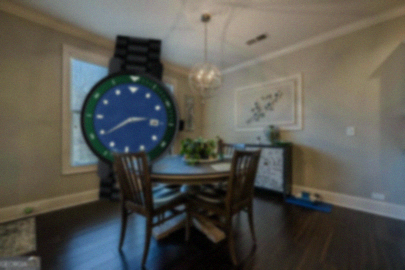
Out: 2h39
